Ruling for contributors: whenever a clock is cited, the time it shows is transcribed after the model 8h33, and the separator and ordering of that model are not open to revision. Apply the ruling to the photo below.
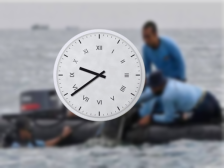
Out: 9h39
